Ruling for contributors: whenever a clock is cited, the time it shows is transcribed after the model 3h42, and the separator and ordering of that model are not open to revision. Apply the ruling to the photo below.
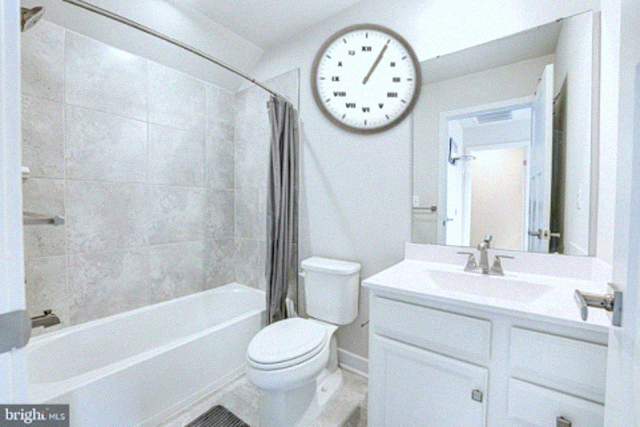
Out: 1h05
